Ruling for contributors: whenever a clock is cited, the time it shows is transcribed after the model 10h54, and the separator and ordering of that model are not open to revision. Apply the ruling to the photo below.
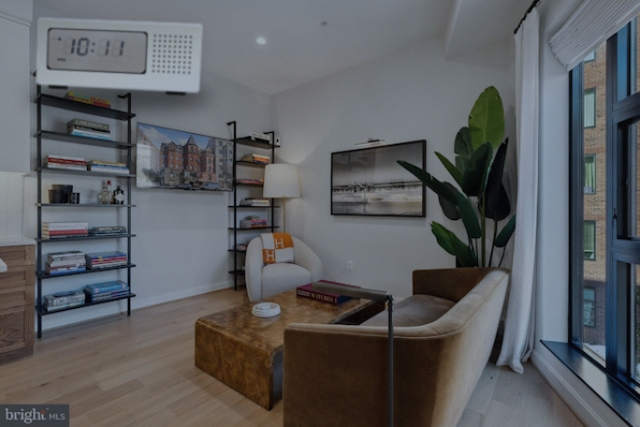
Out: 10h11
